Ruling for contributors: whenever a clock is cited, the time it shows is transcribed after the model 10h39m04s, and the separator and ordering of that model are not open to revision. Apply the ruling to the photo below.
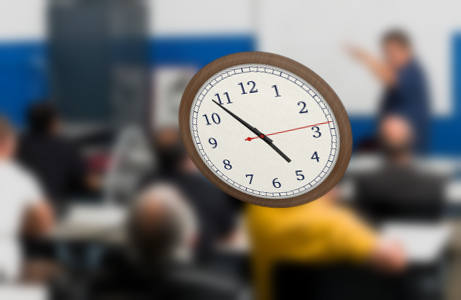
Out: 4h53m14s
